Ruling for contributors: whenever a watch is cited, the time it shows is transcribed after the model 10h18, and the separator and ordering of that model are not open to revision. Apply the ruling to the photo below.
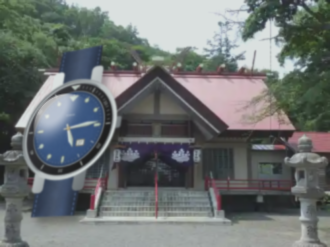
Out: 5h14
